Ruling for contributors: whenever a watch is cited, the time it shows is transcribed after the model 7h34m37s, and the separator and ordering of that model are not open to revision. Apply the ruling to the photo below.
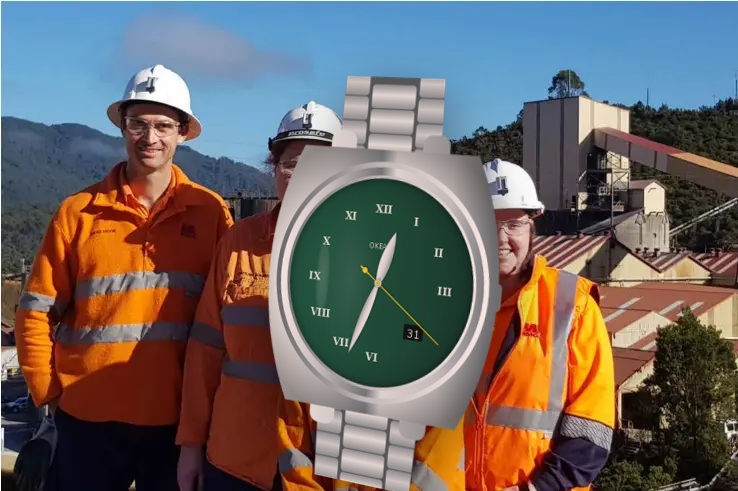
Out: 12h33m21s
